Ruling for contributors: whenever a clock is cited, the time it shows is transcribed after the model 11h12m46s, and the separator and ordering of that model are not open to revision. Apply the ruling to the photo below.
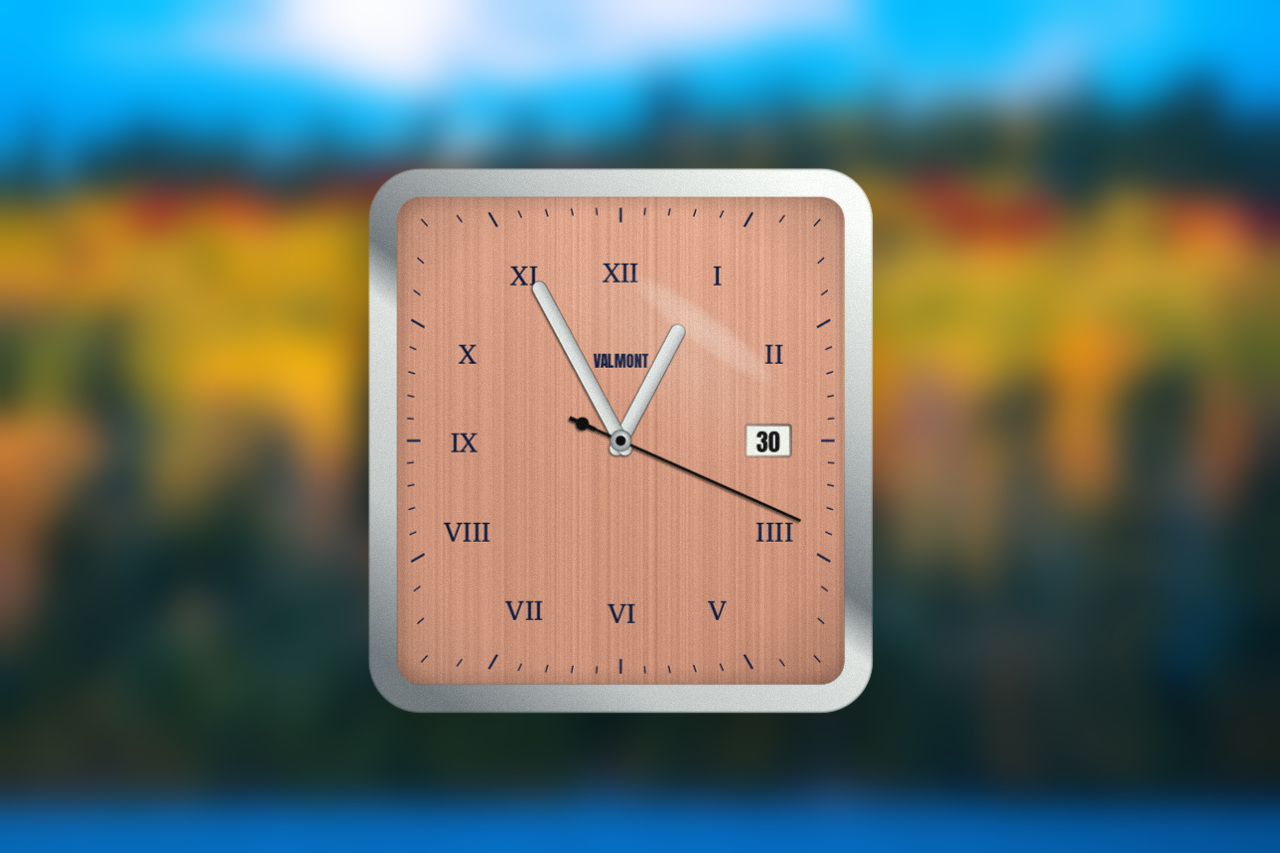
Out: 12h55m19s
